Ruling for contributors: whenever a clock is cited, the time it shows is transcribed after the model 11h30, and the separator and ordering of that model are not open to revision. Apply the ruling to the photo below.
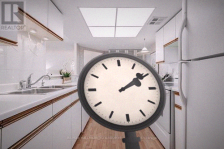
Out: 2h09
